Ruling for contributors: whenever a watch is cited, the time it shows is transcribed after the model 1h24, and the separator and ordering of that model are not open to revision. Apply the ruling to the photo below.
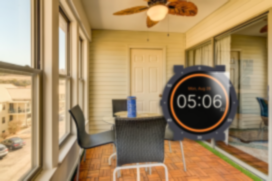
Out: 5h06
